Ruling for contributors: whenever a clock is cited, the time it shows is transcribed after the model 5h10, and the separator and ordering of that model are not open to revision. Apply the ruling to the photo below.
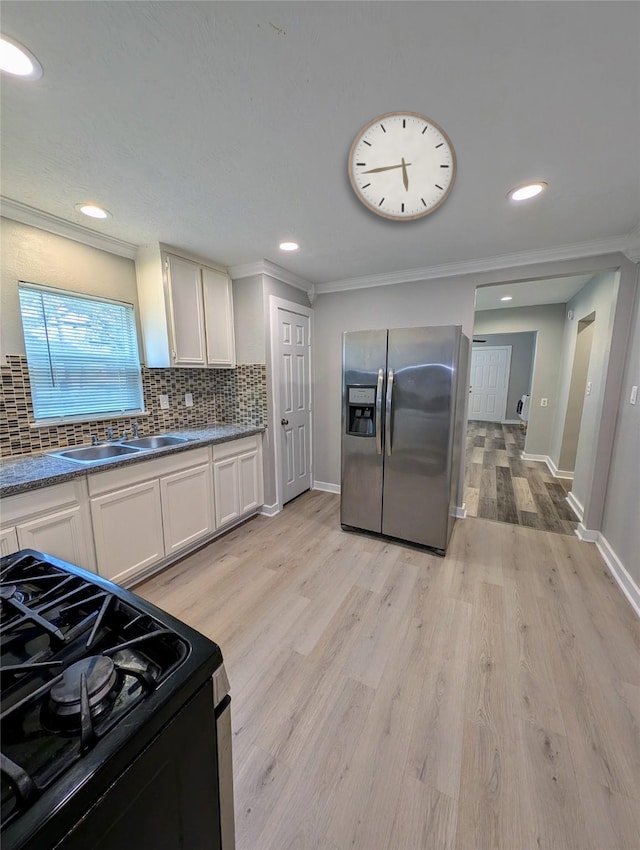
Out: 5h43
